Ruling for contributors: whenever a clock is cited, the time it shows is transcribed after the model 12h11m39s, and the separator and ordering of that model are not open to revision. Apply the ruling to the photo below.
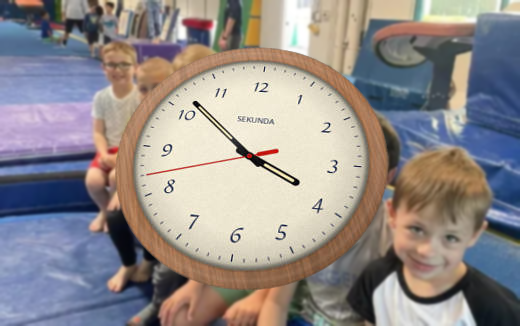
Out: 3h51m42s
